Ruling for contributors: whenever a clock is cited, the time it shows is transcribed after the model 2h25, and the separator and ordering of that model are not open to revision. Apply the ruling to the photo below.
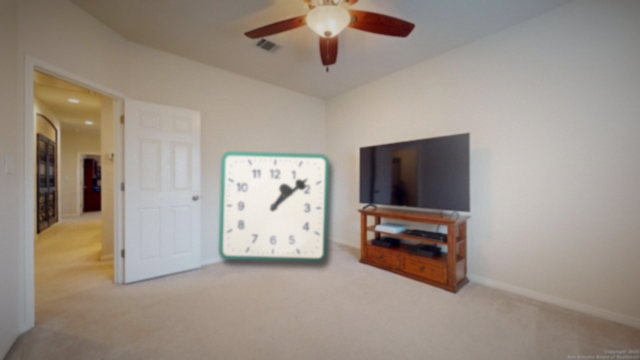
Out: 1h08
